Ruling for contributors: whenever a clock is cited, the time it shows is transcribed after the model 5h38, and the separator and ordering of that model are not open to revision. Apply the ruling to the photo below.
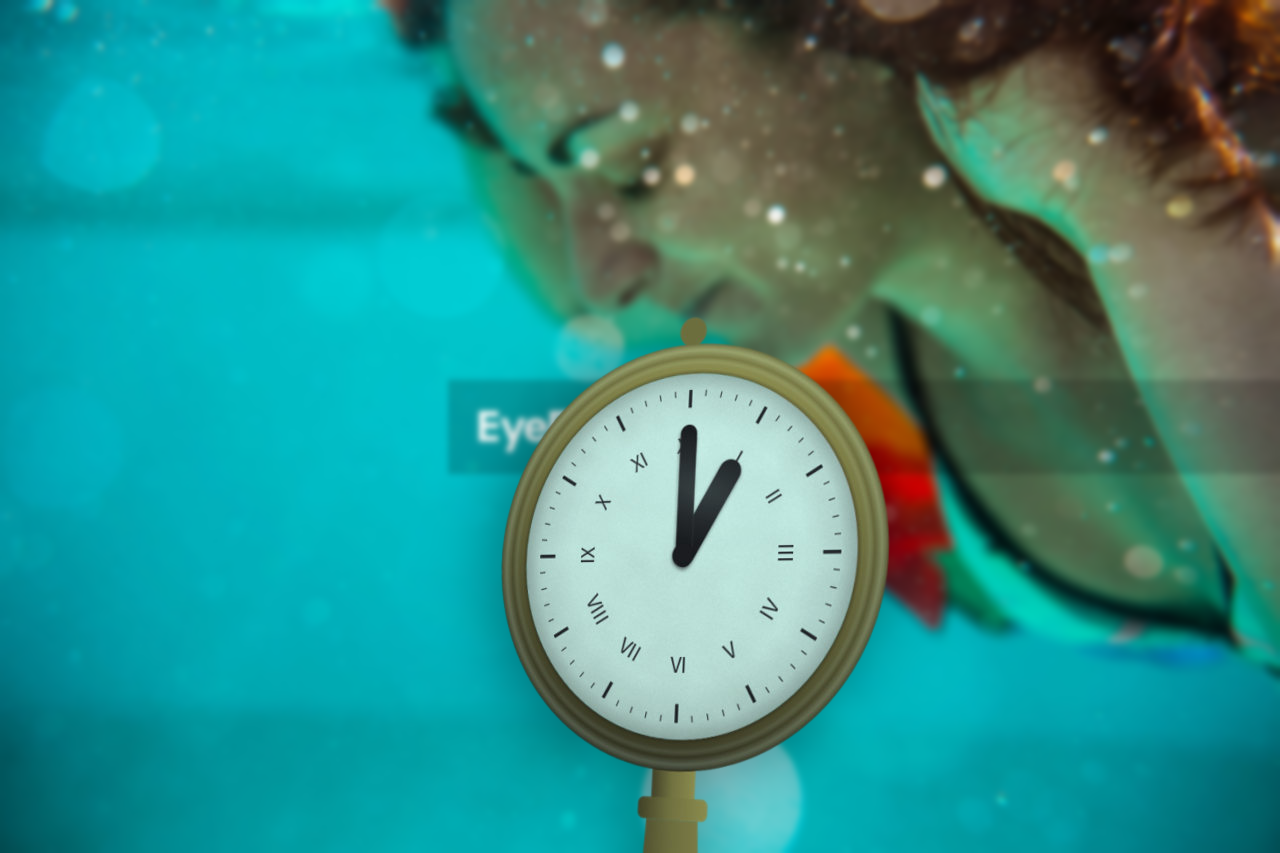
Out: 1h00
